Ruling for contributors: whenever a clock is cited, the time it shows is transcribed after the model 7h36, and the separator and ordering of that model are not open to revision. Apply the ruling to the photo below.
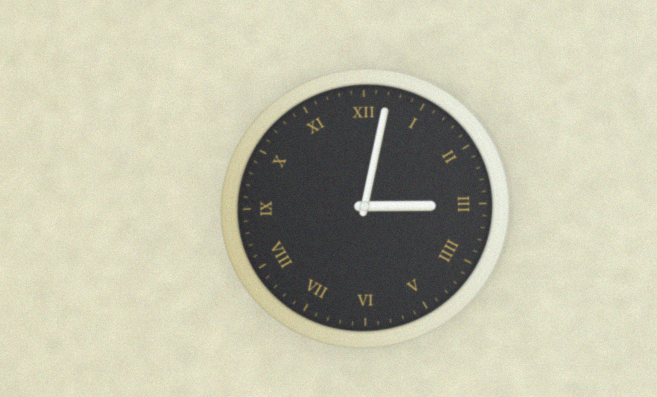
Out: 3h02
